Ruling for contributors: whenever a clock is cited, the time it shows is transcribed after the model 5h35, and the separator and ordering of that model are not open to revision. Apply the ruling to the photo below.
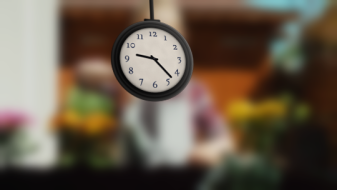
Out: 9h23
